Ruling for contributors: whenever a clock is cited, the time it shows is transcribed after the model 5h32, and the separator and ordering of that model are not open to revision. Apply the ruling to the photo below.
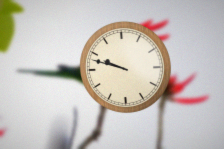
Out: 9h48
